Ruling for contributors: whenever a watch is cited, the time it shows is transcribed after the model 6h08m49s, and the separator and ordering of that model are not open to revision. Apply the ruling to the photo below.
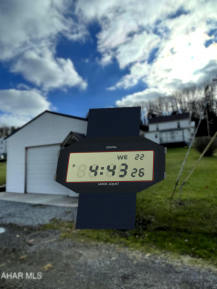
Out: 4h43m26s
